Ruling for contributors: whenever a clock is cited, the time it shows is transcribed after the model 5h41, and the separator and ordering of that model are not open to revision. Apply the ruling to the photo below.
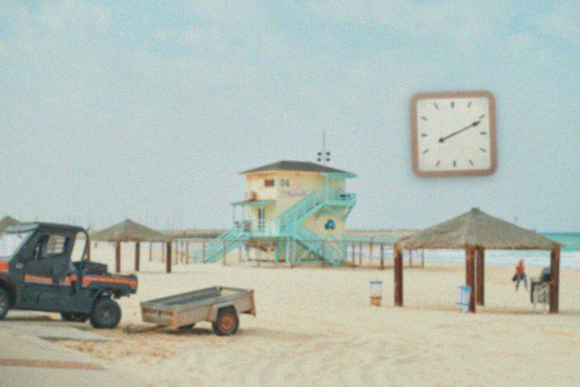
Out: 8h11
